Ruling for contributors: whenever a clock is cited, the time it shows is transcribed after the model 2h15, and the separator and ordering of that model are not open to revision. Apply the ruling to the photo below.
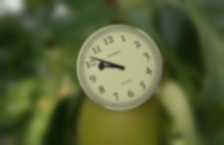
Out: 9h52
